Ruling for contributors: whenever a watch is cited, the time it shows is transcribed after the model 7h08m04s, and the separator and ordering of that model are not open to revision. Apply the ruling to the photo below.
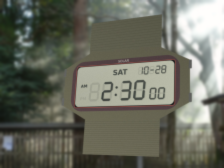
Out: 2h30m00s
